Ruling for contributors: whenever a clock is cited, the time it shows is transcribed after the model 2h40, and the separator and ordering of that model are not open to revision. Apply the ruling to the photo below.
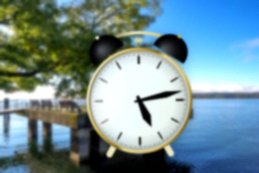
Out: 5h13
